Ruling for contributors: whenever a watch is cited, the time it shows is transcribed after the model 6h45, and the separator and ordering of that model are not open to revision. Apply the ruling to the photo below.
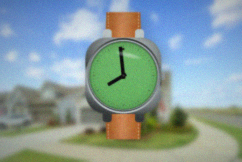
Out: 7h59
